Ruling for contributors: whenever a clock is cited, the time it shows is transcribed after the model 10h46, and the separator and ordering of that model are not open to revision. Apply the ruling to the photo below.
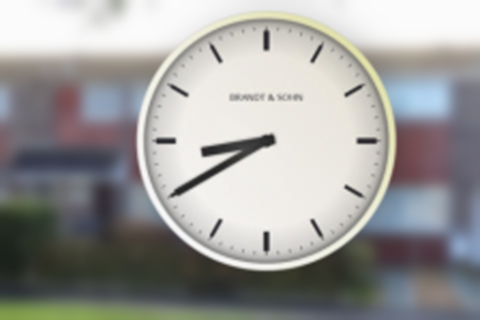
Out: 8h40
